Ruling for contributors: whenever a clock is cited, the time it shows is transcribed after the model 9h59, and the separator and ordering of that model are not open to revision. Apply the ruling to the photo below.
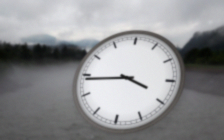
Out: 3h44
